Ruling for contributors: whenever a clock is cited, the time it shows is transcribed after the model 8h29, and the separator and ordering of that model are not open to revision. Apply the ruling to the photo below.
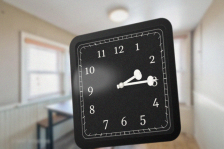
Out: 2h15
